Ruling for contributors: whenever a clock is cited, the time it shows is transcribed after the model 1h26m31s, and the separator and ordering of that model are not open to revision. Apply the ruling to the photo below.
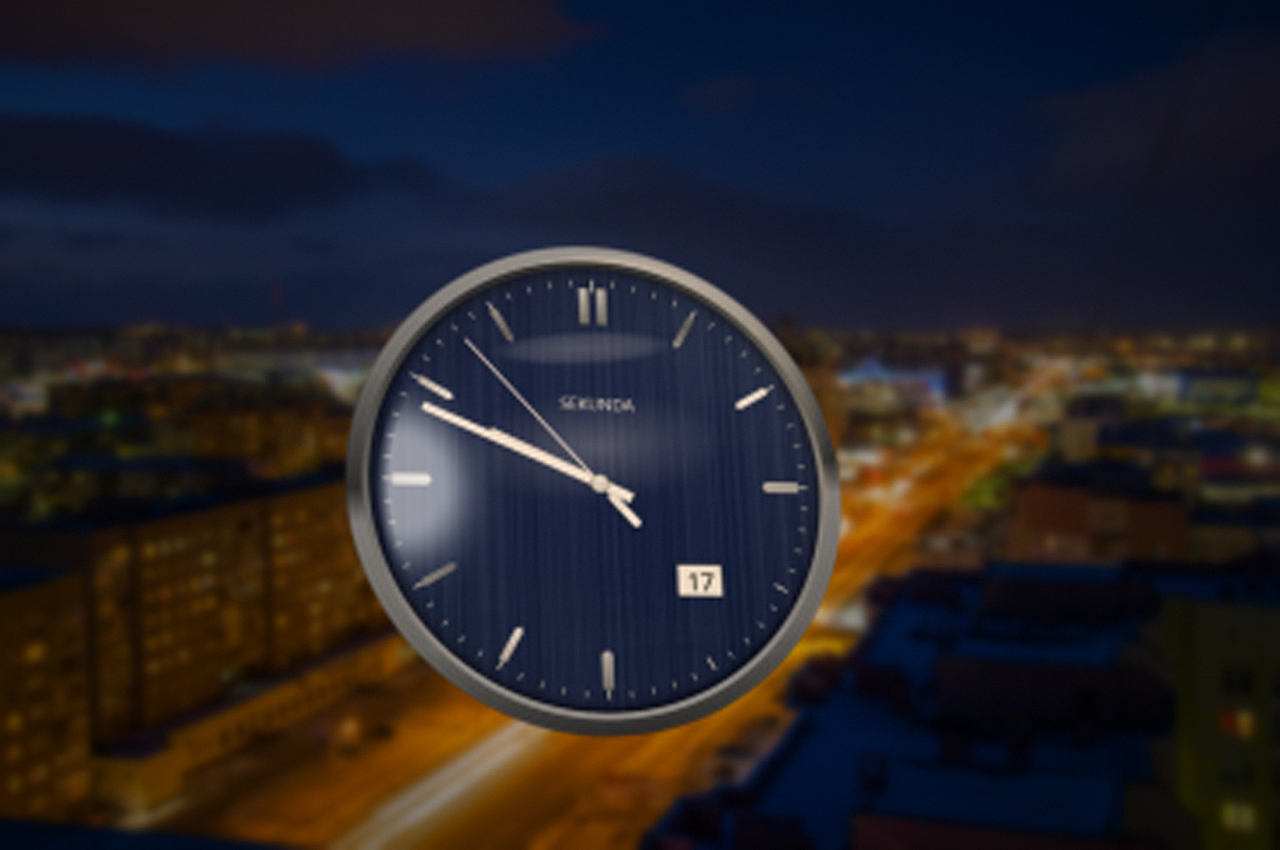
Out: 9h48m53s
